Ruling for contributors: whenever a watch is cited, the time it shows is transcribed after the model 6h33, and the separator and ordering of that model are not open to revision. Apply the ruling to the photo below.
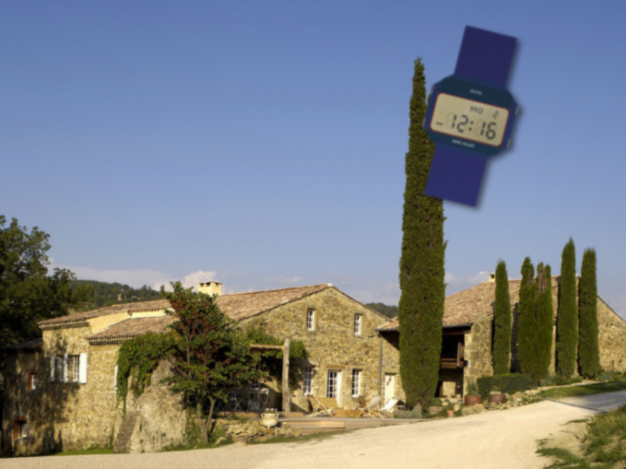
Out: 12h16
